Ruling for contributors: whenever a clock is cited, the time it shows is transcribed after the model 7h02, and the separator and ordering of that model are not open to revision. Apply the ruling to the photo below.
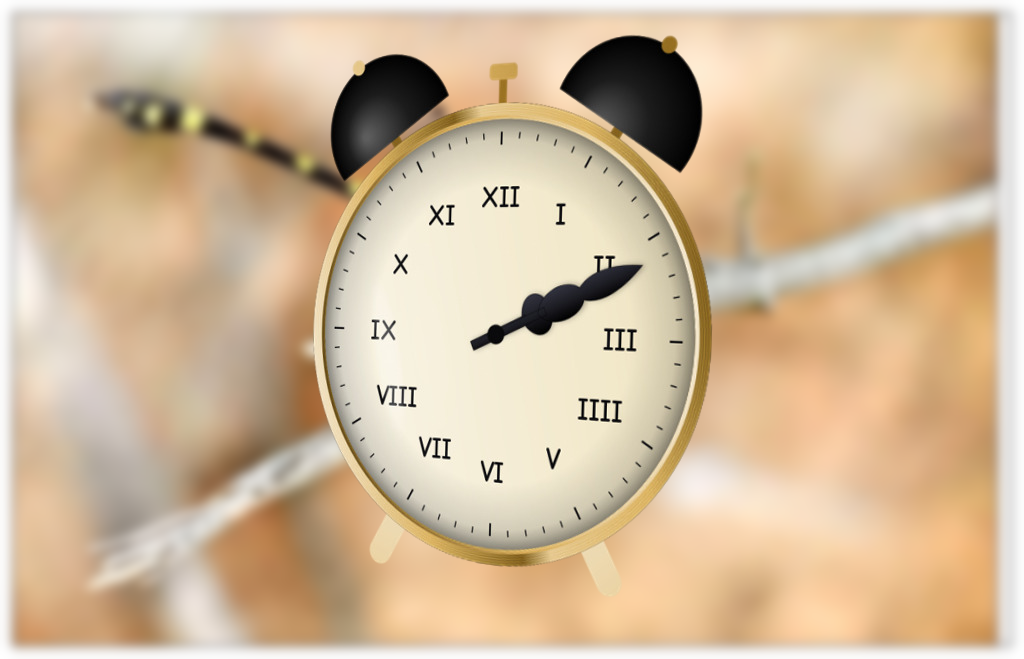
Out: 2h11
